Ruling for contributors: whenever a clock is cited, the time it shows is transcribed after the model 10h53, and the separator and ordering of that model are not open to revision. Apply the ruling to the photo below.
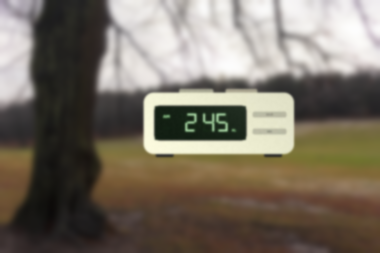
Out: 2h45
